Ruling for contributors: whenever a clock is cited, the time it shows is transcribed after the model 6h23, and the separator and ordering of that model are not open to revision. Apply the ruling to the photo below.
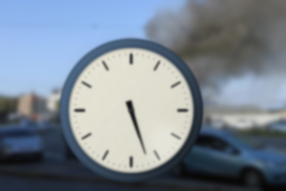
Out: 5h27
